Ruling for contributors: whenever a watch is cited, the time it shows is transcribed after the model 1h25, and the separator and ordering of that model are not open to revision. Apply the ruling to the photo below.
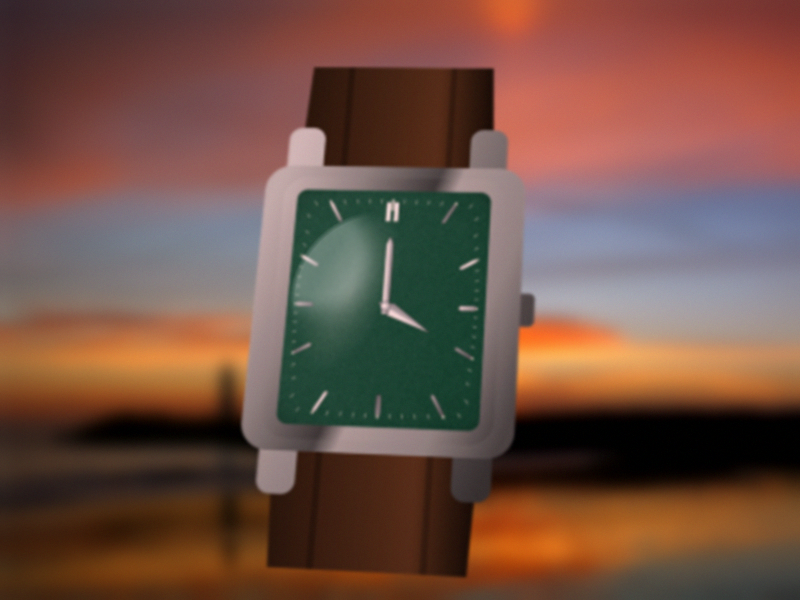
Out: 4h00
